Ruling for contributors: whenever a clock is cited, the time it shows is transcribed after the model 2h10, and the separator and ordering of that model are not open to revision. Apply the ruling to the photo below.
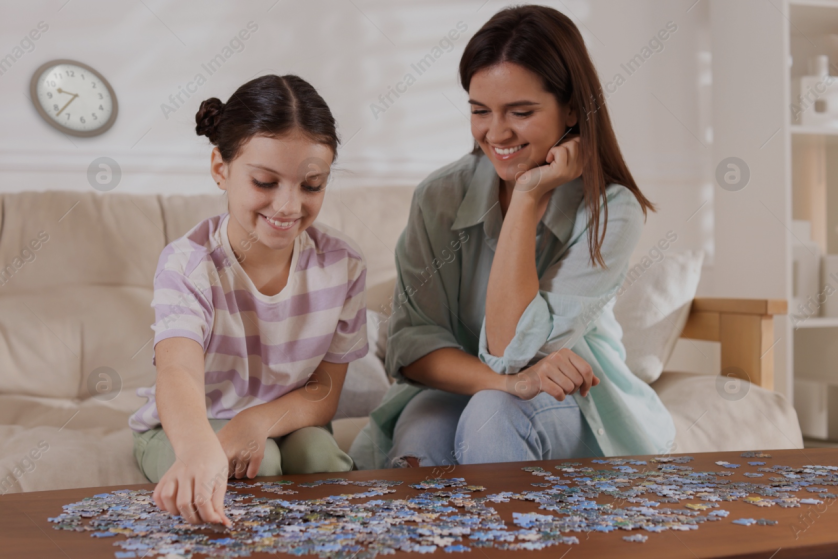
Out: 9h38
